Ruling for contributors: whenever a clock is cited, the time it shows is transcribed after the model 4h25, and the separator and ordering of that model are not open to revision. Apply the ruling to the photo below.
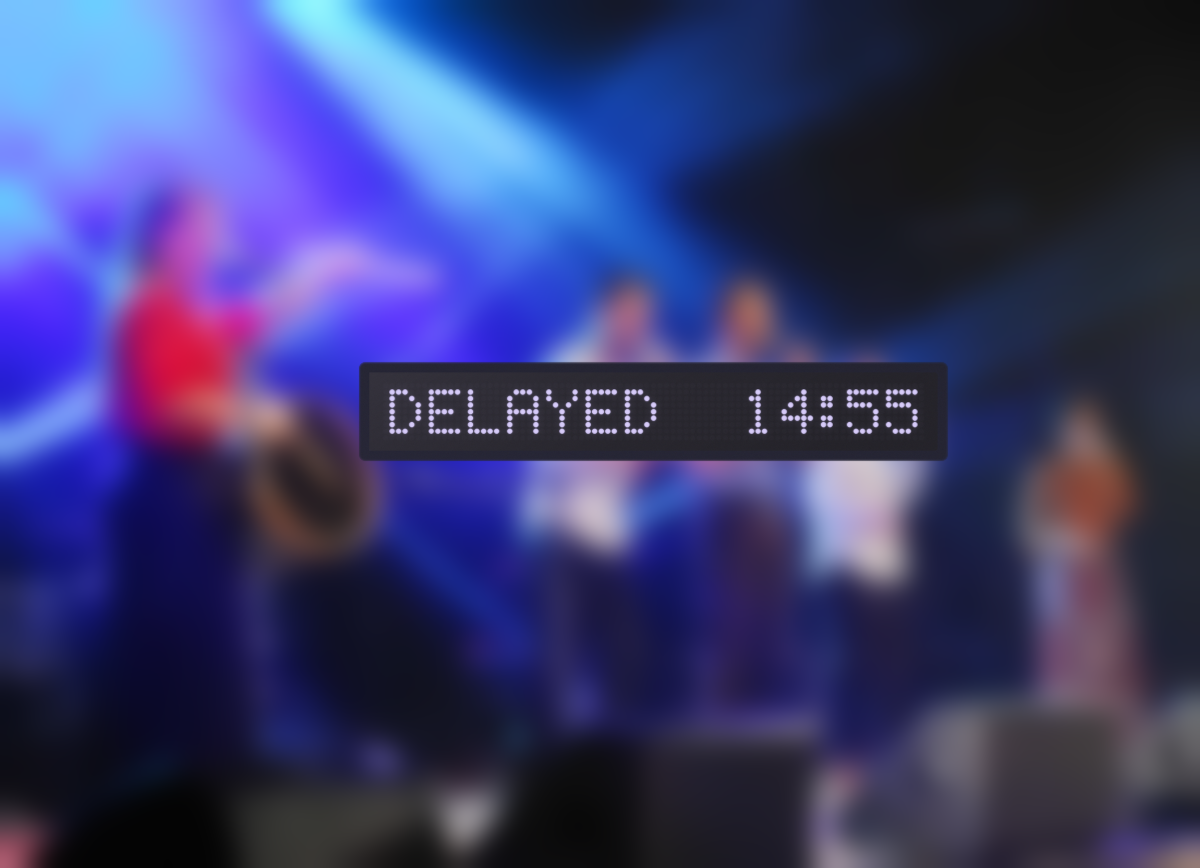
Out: 14h55
